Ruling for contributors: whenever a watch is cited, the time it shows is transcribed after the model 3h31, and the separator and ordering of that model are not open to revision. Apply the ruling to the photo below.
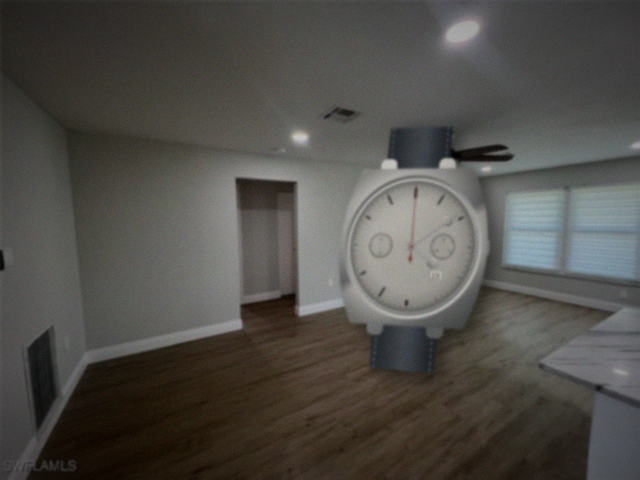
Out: 4h09
